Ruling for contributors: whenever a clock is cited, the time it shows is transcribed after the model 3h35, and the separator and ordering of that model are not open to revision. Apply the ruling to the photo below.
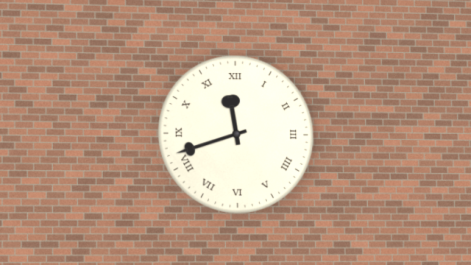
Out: 11h42
